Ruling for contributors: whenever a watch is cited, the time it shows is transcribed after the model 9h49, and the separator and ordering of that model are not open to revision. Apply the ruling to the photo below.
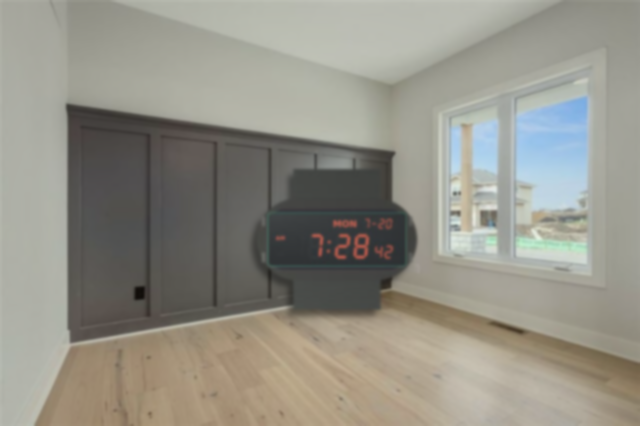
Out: 7h28
